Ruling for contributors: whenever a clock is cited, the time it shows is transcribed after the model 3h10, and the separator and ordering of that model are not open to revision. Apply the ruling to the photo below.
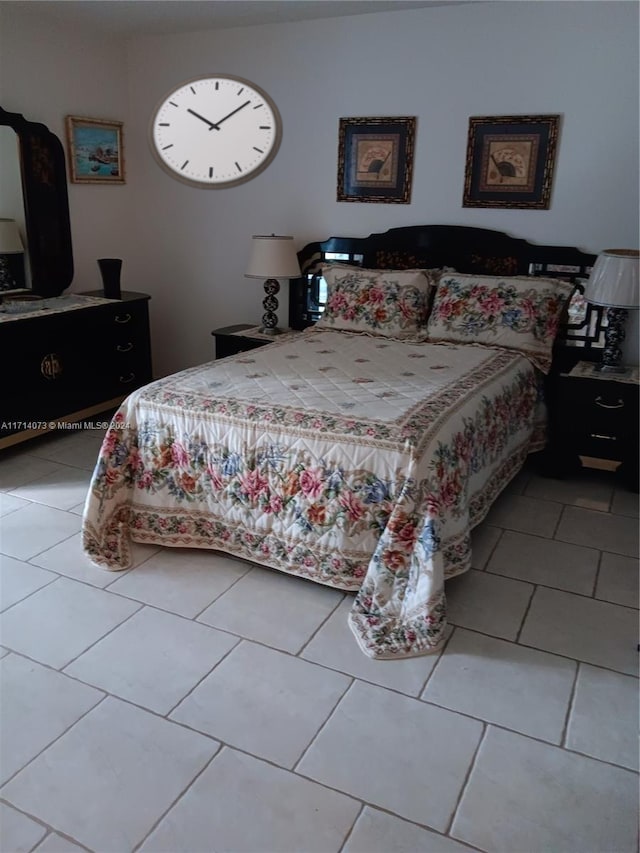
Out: 10h08
